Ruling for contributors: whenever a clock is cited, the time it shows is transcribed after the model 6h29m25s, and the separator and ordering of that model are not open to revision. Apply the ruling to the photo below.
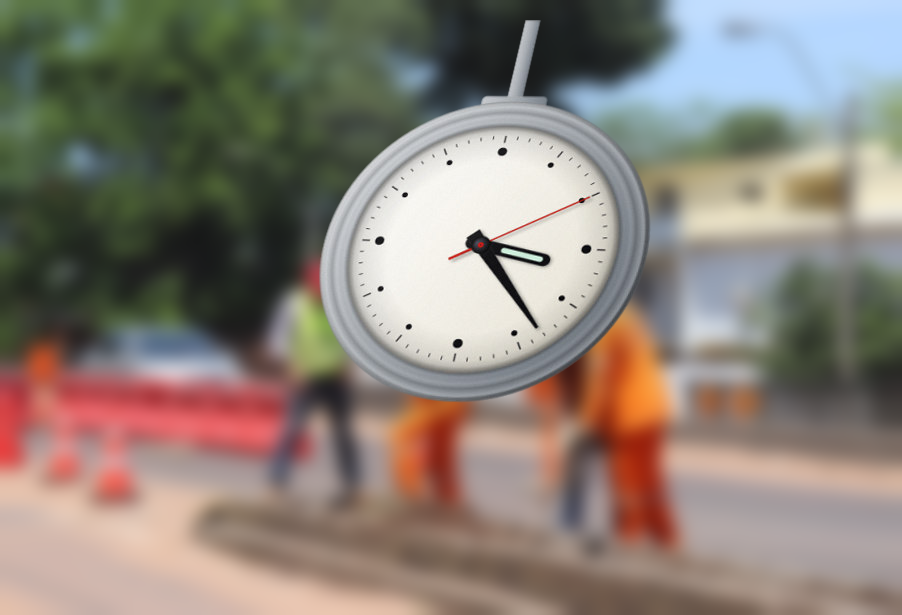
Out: 3h23m10s
